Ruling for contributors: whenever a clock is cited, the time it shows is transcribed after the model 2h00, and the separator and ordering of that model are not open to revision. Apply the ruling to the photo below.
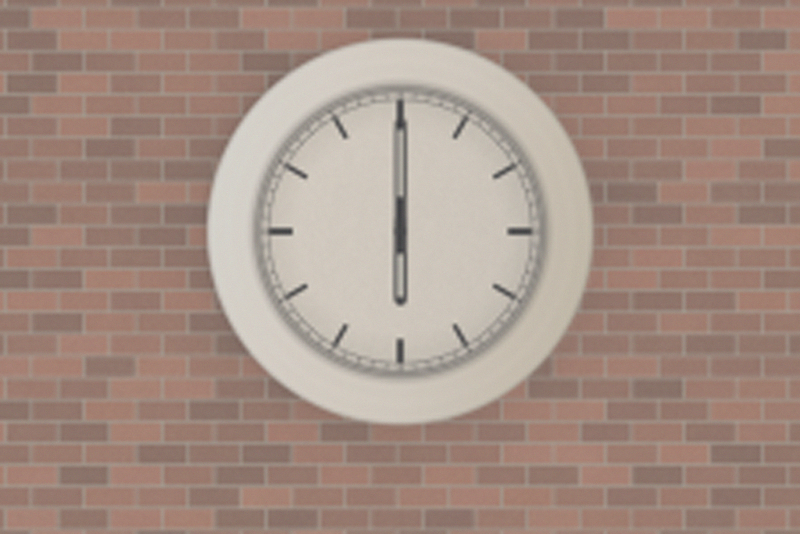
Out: 6h00
